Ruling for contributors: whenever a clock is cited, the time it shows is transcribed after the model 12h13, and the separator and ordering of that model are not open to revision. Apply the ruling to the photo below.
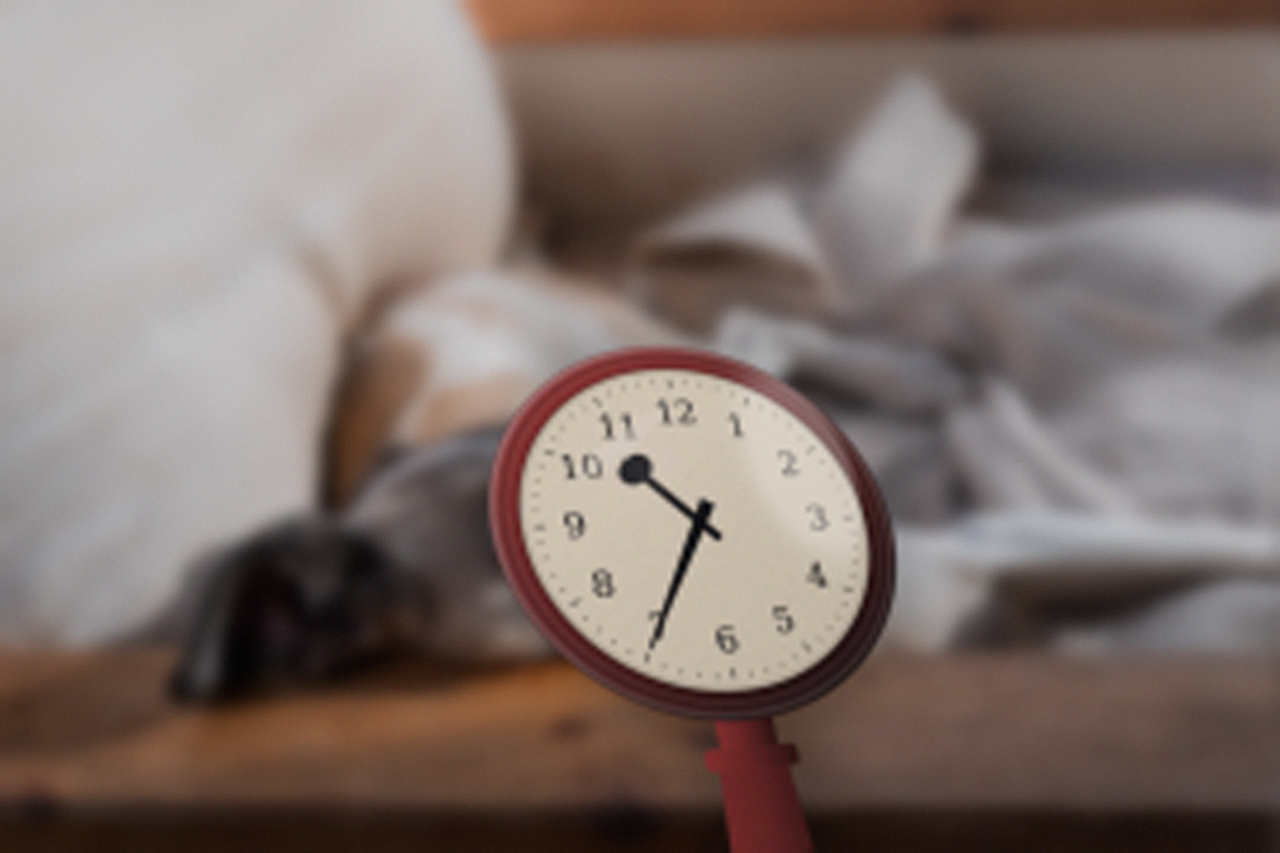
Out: 10h35
